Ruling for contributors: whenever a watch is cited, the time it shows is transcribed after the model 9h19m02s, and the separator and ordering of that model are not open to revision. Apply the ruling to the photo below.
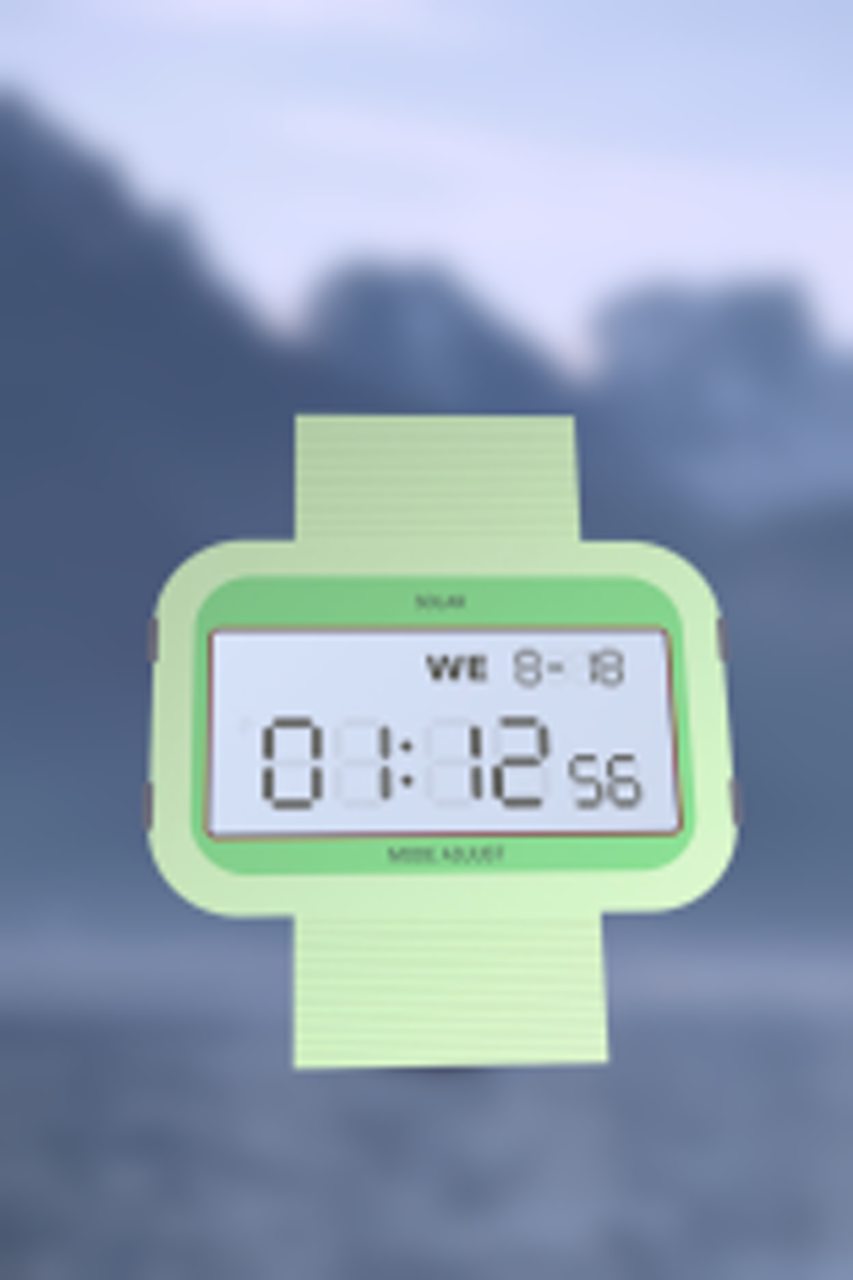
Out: 1h12m56s
